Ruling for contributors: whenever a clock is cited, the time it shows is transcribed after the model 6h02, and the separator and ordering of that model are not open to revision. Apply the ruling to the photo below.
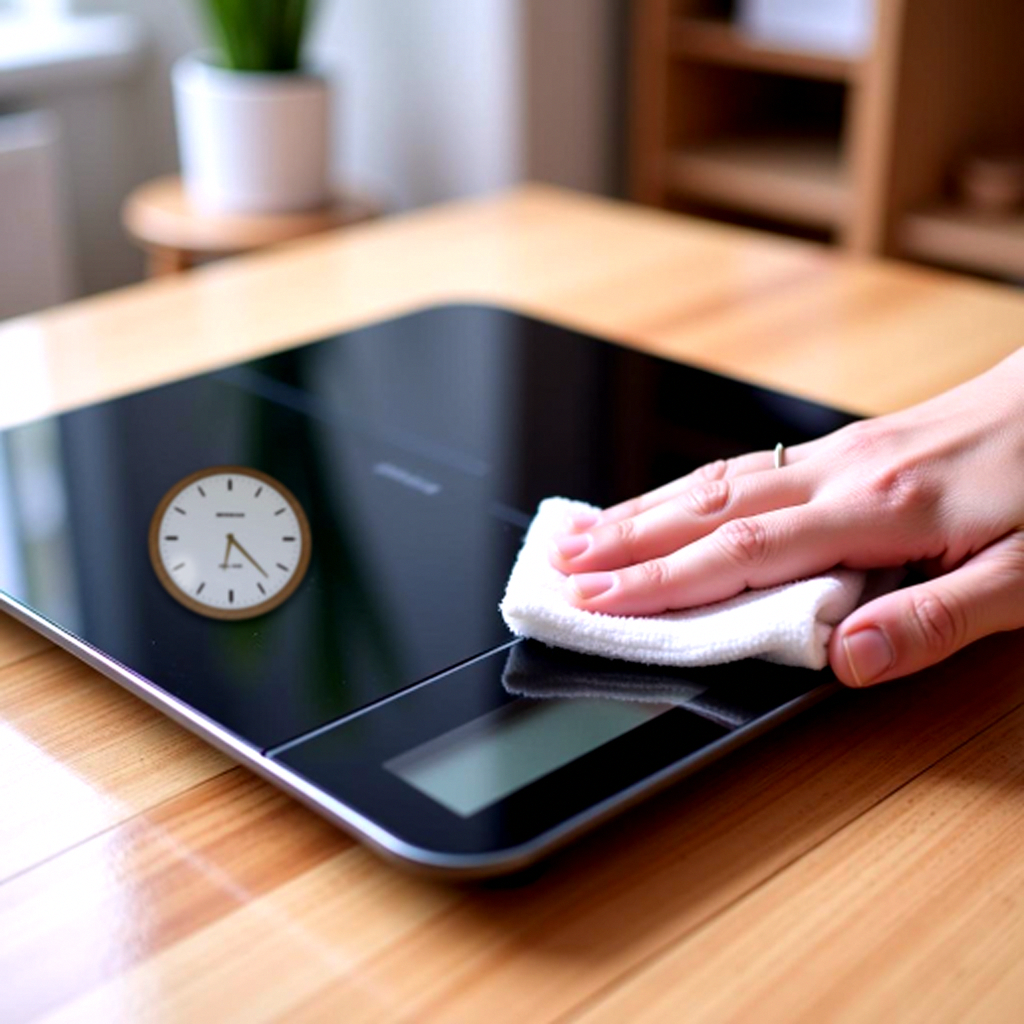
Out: 6h23
